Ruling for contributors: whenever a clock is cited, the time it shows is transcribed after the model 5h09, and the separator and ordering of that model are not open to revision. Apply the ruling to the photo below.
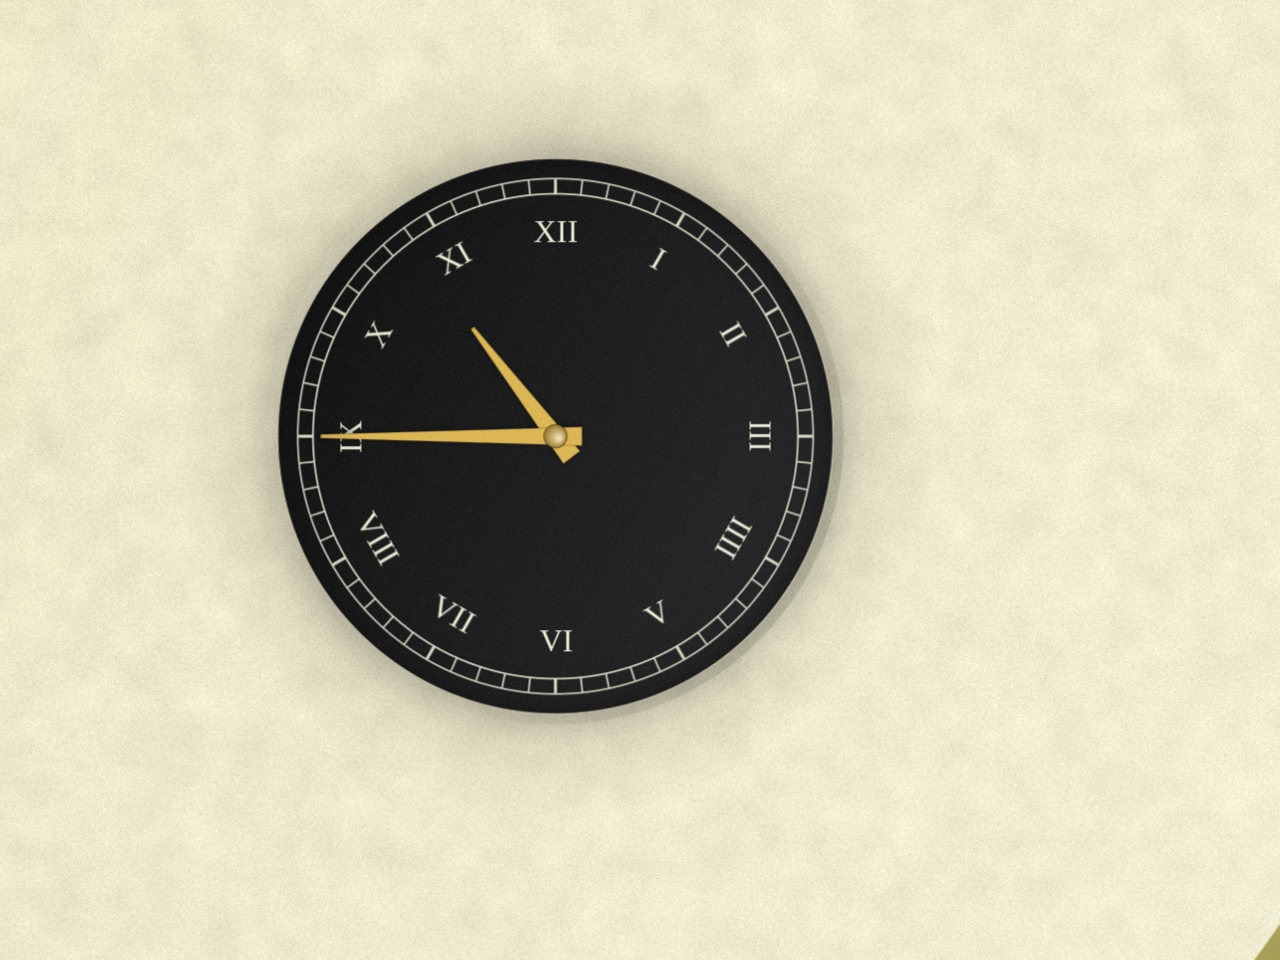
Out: 10h45
